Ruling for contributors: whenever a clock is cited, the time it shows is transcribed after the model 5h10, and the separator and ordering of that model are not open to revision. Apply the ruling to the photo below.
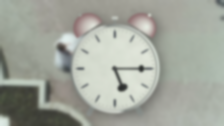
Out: 5h15
